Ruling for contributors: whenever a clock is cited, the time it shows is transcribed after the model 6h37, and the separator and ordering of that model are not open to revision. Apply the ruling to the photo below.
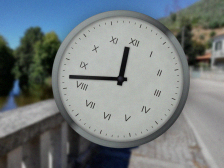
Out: 11h42
